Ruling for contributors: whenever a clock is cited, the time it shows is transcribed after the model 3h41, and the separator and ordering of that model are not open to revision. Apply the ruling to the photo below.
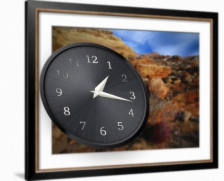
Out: 1h17
